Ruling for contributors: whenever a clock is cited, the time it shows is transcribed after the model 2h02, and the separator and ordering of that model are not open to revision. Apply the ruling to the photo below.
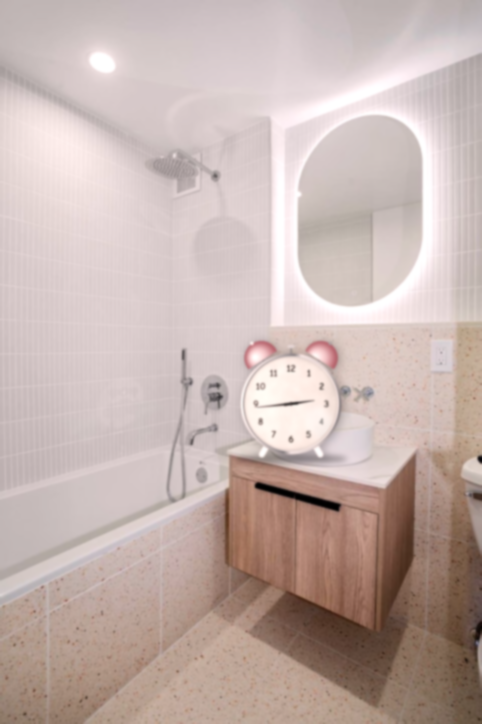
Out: 2h44
